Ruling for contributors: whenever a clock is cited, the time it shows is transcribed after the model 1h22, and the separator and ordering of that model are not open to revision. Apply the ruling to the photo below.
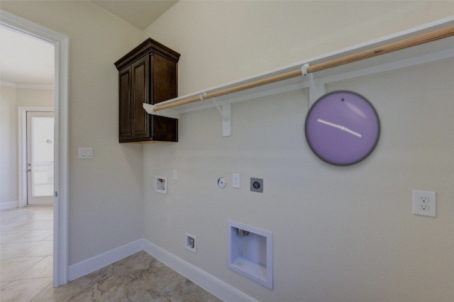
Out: 3h48
